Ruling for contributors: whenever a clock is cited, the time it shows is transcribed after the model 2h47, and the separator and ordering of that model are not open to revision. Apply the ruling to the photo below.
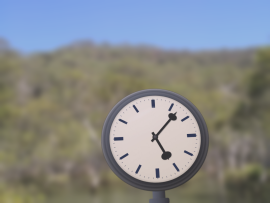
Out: 5h07
